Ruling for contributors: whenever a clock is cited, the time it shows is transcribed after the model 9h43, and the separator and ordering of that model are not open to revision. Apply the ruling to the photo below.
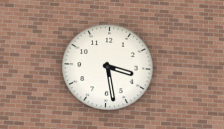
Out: 3h28
